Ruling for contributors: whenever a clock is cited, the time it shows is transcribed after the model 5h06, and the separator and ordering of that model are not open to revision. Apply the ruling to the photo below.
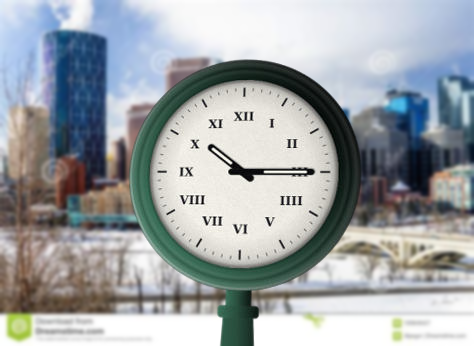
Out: 10h15
